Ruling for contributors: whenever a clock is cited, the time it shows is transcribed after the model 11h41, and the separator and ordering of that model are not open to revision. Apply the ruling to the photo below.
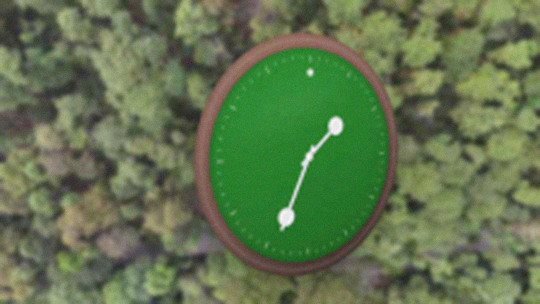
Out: 1h34
